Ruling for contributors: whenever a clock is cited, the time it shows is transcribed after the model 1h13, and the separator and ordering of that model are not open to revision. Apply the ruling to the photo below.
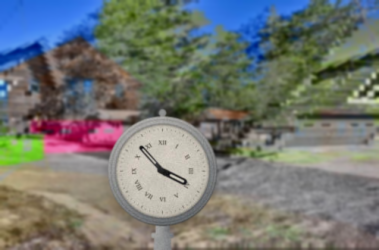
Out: 3h53
